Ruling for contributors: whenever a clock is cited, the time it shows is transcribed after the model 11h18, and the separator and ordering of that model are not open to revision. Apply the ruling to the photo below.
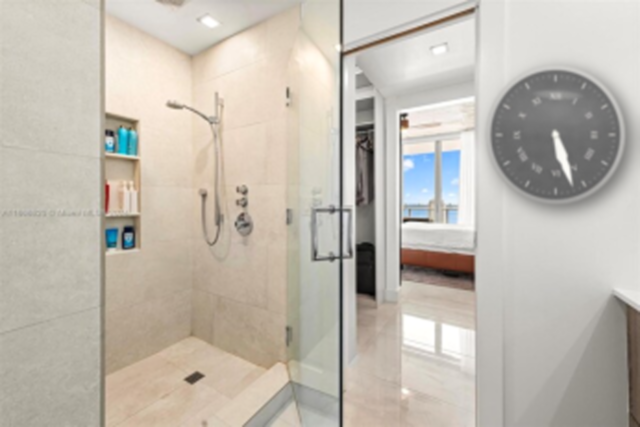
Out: 5h27
